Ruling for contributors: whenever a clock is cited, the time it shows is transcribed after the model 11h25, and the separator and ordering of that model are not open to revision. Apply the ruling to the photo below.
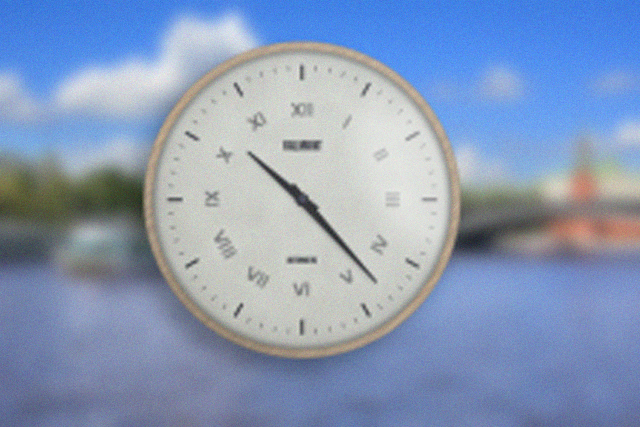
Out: 10h23
